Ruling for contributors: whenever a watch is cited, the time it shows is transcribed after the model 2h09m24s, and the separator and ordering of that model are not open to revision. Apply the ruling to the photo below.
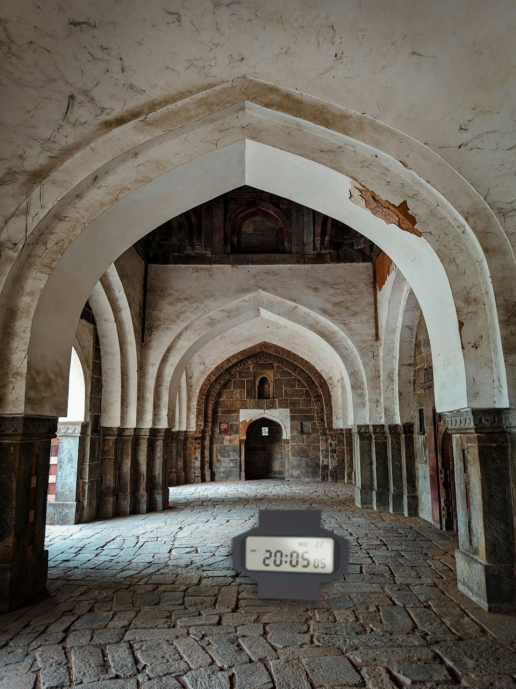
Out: 20h05m05s
